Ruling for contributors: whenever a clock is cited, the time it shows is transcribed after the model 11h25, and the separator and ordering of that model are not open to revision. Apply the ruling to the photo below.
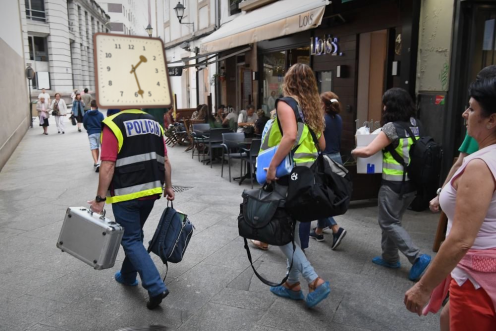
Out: 1h28
